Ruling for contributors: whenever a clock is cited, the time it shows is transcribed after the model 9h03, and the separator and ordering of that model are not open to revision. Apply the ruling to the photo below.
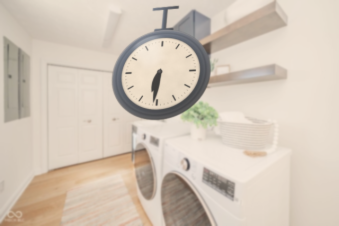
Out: 6h31
